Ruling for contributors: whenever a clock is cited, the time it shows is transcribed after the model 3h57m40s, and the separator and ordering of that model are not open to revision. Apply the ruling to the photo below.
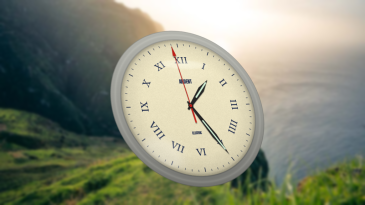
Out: 1h24m59s
